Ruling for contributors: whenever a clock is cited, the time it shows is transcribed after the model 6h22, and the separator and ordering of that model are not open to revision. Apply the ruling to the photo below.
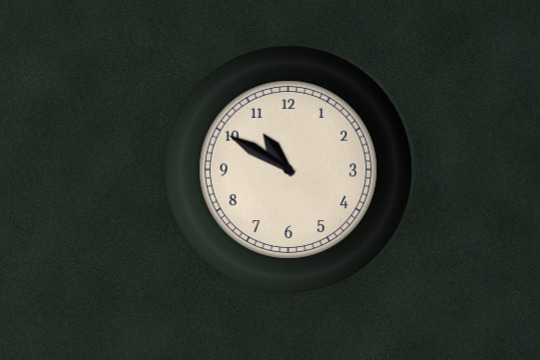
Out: 10h50
